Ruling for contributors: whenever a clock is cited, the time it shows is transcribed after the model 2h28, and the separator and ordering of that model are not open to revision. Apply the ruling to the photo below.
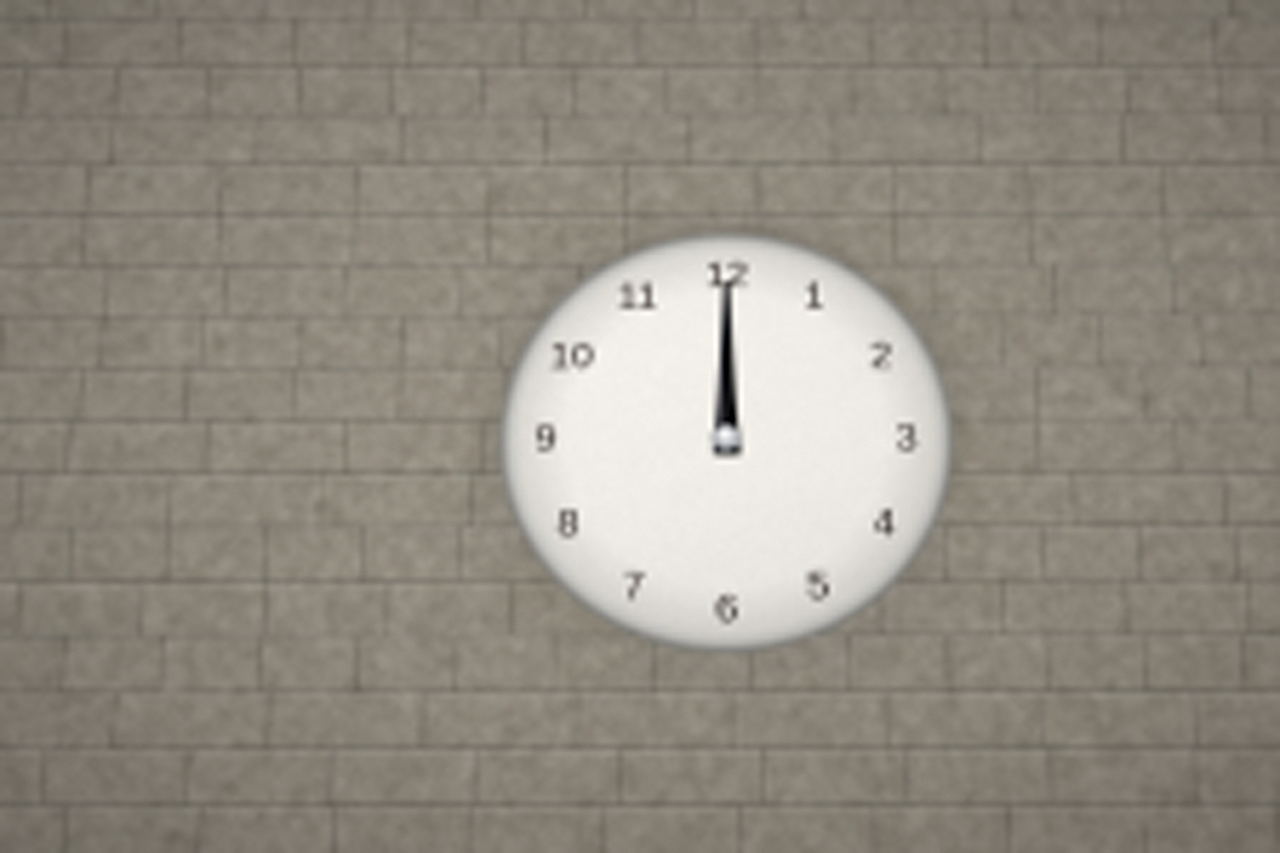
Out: 12h00
